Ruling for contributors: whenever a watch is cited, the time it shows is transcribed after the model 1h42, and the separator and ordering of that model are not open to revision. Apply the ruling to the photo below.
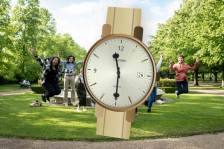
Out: 11h30
